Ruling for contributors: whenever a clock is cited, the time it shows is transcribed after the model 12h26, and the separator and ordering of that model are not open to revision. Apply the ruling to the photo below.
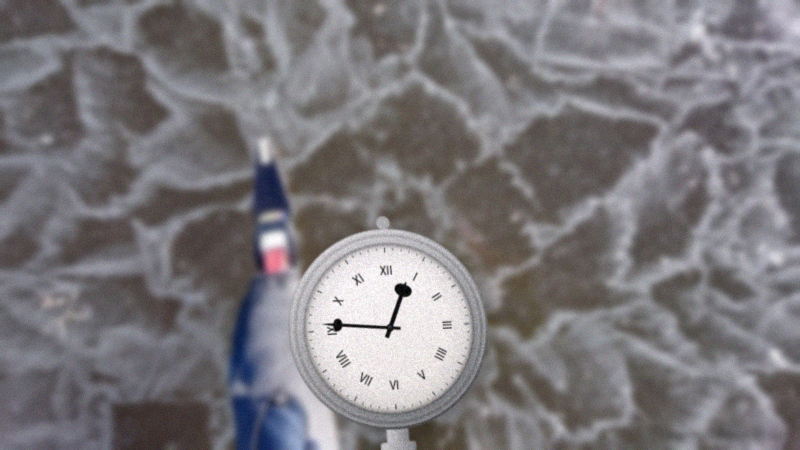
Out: 12h46
